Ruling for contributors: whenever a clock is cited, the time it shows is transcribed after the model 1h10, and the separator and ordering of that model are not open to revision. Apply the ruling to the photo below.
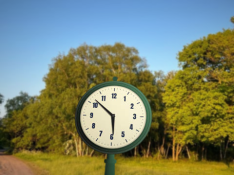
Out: 5h52
